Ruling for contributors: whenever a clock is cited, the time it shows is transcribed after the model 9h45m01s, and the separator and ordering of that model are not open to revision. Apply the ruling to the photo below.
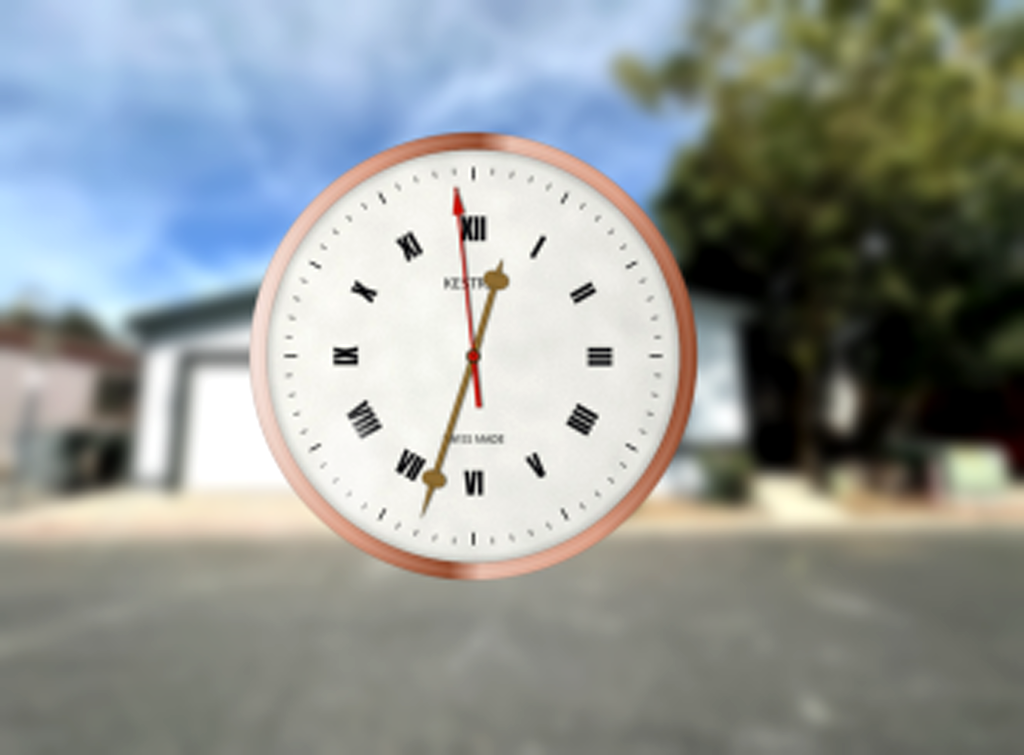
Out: 12h32m59s
